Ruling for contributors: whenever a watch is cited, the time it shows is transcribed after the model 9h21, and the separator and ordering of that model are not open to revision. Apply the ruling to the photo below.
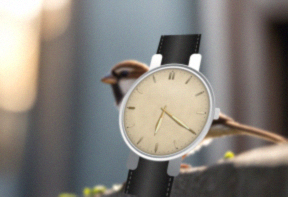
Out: 6h20
